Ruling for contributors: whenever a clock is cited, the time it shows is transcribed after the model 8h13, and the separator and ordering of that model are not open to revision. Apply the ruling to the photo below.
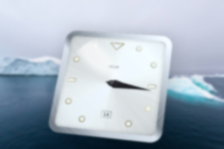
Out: 3h16
